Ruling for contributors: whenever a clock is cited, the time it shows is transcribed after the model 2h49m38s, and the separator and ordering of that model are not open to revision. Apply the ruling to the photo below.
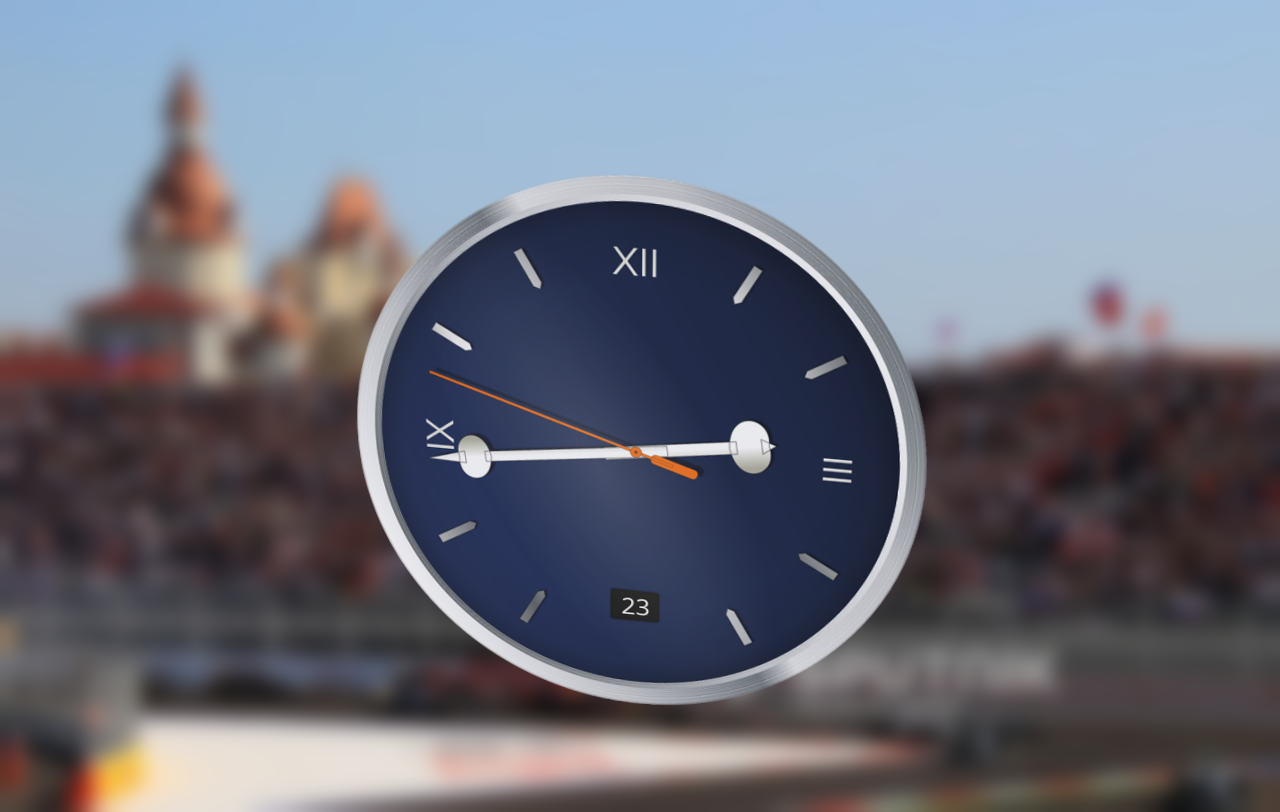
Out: 2h43m48s
